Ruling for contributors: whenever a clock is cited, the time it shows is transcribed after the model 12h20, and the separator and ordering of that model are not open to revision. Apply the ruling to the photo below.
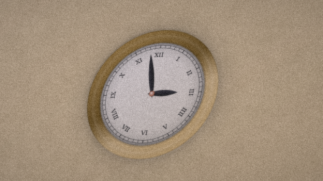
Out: 2h58
